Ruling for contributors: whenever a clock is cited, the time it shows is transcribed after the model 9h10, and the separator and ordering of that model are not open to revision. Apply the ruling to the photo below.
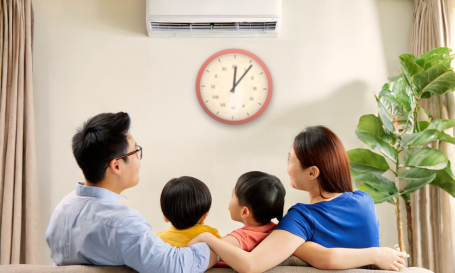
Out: 12h06
